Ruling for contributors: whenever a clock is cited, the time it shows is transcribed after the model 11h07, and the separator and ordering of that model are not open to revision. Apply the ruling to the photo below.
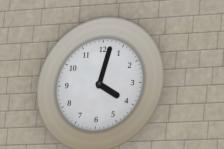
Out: 4h02
